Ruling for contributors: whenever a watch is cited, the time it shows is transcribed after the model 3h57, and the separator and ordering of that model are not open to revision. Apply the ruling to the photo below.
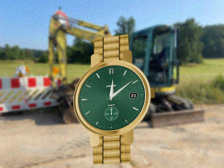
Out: 12h09
